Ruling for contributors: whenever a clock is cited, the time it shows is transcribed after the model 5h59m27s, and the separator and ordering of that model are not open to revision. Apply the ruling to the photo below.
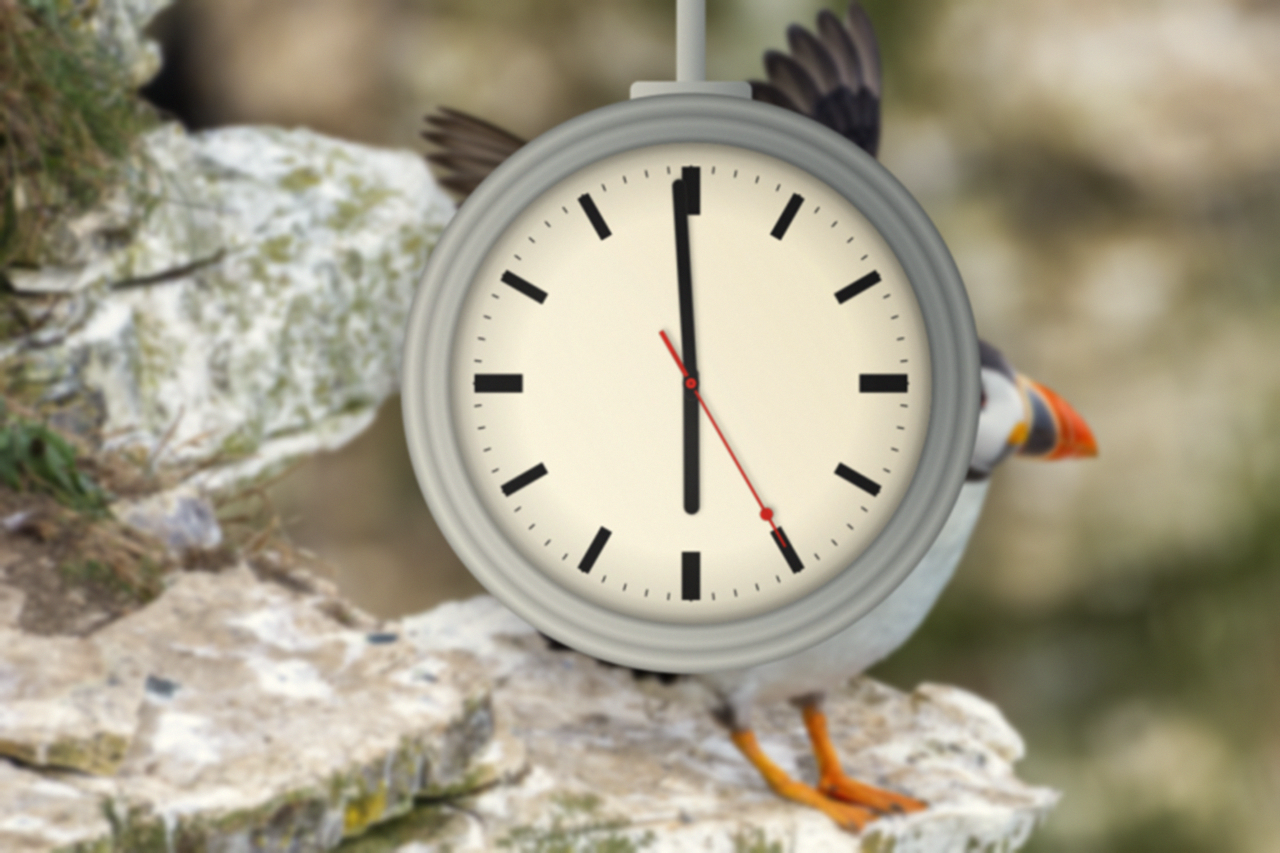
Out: 5h59m25s
